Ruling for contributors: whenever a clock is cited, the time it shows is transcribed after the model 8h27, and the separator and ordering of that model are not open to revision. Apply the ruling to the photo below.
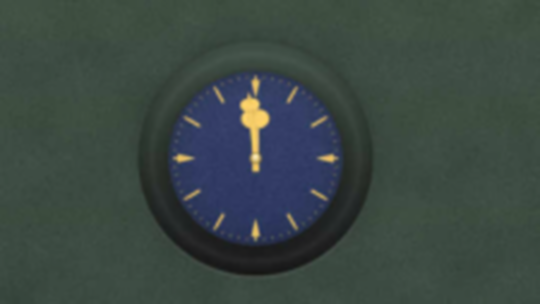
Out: 11h59
